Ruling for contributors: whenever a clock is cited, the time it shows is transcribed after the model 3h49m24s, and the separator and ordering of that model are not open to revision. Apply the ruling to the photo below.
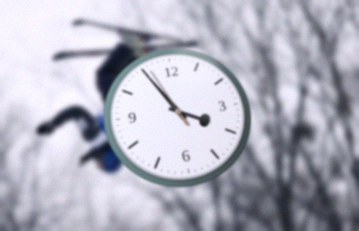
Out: 3h54m56s
